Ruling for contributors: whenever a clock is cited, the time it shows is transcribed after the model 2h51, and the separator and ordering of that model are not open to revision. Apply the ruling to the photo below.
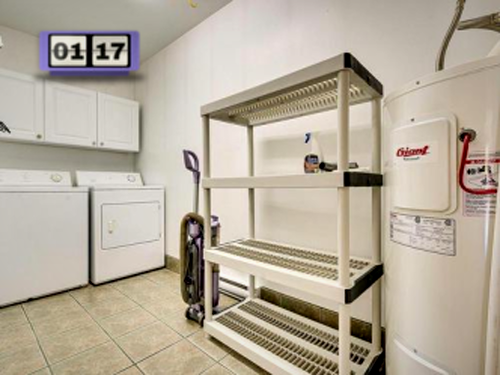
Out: 1h17
